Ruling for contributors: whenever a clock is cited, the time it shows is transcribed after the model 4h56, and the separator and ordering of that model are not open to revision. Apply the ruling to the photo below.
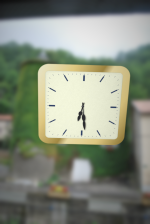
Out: 6h29
